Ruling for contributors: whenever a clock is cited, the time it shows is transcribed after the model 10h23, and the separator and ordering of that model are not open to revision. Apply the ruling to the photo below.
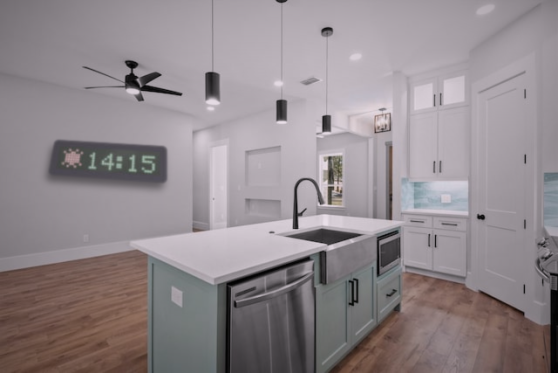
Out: 14h15
